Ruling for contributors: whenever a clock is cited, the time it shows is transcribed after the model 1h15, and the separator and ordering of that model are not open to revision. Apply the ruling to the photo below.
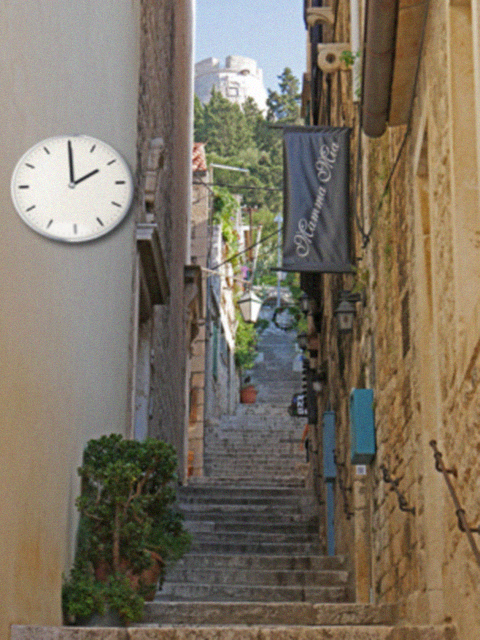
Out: 2h00
